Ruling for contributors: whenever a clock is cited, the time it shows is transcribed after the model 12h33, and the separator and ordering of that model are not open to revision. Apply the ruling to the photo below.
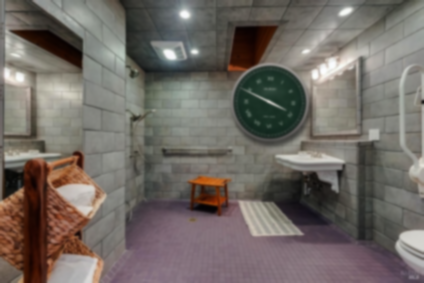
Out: 3h49
